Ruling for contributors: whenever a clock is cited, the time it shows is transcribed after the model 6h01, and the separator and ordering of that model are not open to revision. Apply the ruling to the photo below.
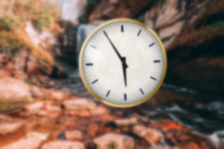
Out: 5h55
